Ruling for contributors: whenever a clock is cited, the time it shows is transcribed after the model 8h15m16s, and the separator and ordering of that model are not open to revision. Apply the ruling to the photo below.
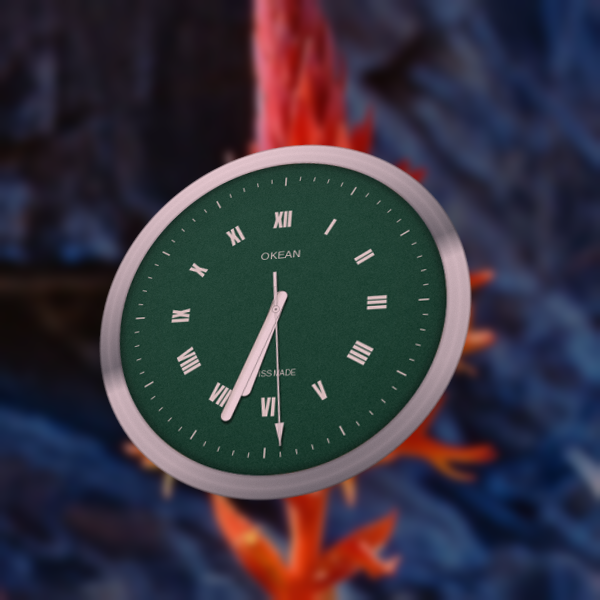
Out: 6h33m29s
